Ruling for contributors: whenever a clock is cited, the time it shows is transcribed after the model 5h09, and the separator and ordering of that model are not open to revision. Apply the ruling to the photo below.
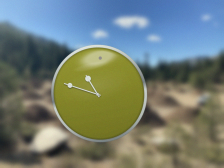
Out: 10h47
